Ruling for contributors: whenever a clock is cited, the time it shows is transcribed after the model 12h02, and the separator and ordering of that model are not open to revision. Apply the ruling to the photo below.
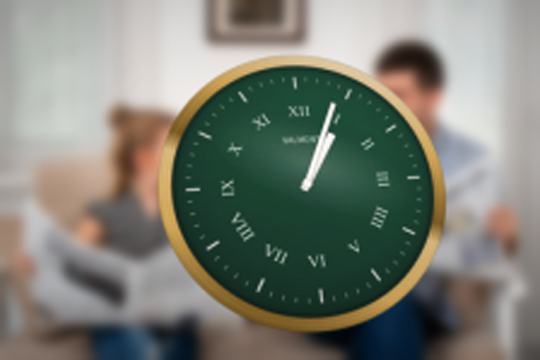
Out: 1h04
